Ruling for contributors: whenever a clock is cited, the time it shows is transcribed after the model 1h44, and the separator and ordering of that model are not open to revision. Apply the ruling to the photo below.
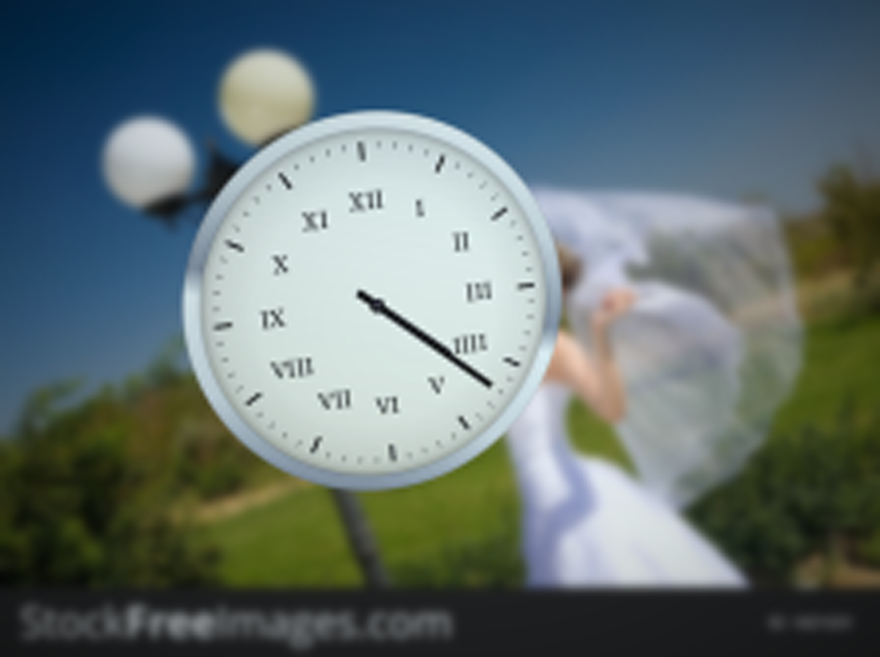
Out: 4h22
